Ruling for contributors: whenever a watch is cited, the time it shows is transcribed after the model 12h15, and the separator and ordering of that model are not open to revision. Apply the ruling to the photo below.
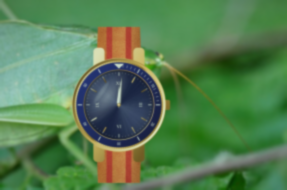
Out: 12h01
